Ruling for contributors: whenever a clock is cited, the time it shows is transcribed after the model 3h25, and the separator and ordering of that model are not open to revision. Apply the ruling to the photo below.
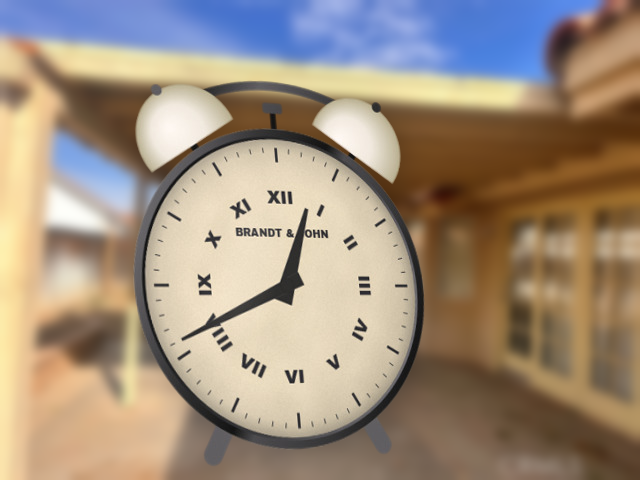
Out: 12h41
